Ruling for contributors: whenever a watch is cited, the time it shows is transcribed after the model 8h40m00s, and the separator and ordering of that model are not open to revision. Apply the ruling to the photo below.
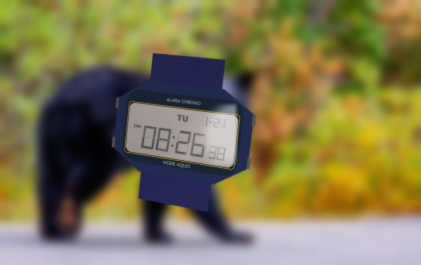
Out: 8h26m38s
